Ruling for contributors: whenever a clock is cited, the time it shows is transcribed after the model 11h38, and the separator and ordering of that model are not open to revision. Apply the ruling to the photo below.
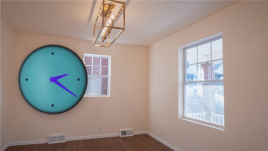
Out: 2h21
